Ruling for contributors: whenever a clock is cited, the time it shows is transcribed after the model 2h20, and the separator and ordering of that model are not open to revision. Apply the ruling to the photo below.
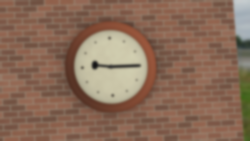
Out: 9h15
